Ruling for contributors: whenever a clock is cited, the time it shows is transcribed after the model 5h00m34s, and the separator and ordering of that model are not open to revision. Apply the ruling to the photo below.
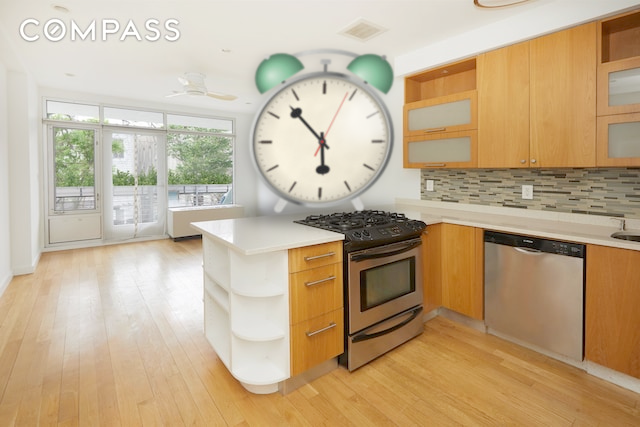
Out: 5h53m04s
